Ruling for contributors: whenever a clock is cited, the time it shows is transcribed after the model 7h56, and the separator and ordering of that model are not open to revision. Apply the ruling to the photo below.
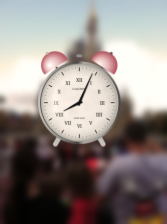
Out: 8h04
